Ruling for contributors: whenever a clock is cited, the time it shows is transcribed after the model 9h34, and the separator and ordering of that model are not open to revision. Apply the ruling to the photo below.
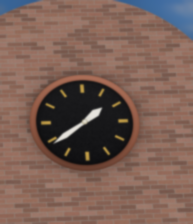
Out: 1h39
